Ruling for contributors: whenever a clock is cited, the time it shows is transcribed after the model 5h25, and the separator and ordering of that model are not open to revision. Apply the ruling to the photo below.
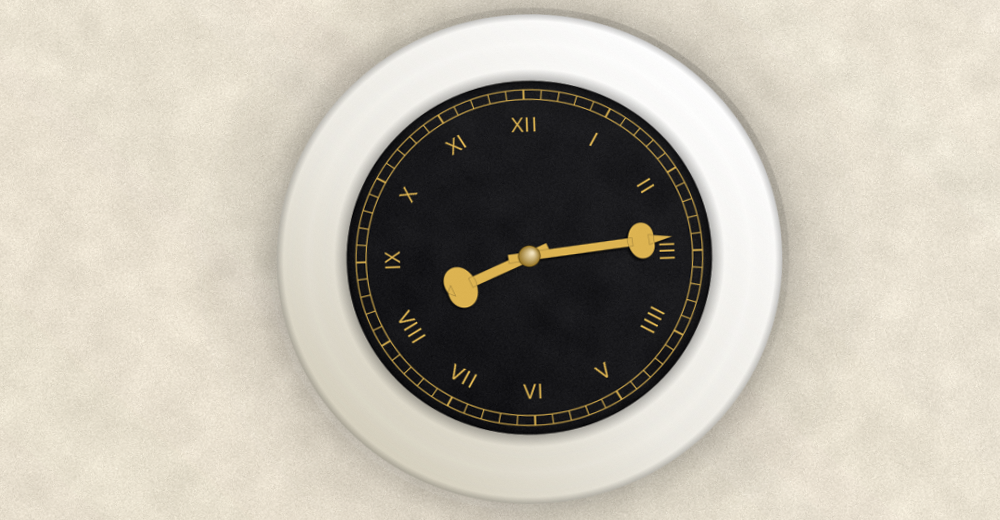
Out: 8h14
